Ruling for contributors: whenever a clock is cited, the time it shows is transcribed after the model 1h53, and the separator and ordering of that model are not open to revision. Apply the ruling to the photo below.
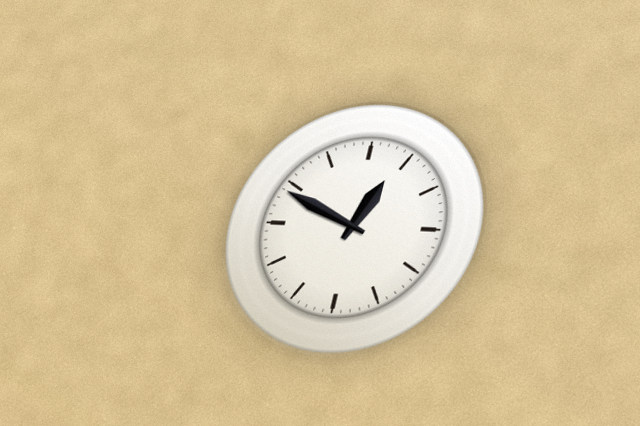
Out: 12h49
